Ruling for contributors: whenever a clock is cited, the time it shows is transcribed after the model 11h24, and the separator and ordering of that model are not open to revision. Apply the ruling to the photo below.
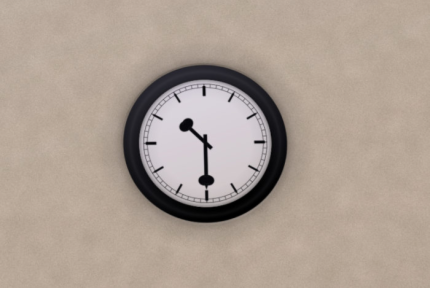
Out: 10h30
